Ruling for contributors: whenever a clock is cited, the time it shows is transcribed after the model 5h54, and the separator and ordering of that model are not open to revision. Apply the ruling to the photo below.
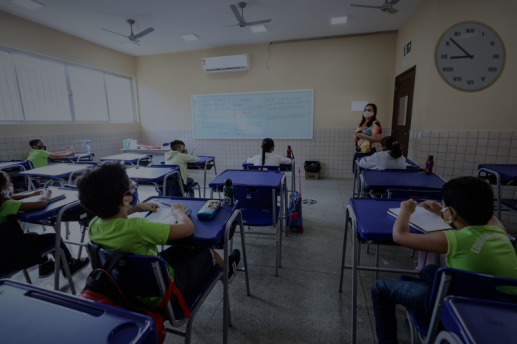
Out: 8h52
